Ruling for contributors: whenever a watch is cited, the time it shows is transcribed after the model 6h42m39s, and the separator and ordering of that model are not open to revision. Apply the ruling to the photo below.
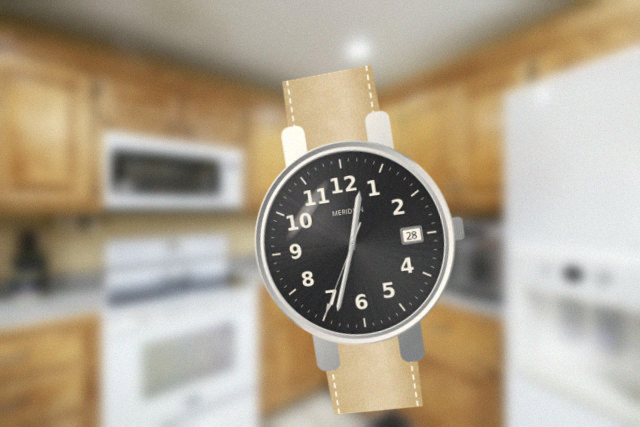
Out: 12h33m35s
